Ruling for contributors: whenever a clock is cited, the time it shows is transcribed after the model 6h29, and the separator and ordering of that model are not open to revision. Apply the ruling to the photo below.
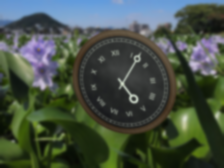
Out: 5h07
